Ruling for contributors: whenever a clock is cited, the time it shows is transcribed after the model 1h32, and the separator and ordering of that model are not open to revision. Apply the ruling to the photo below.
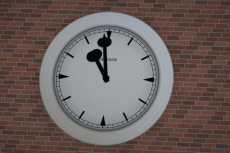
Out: 10h59
